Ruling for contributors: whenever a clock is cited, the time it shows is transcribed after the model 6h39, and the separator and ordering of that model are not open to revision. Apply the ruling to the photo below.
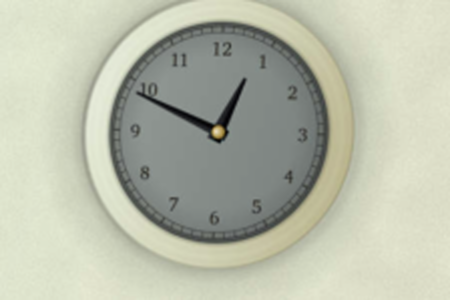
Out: 12h49
